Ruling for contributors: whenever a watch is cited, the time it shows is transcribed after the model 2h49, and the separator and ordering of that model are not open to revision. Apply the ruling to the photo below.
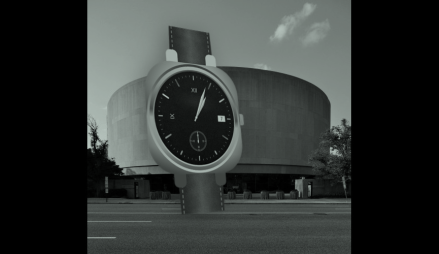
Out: 1h04
